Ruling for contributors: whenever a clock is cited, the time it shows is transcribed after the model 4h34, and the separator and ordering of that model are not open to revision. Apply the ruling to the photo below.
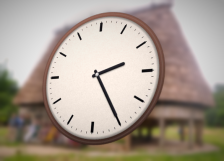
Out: 2h25
